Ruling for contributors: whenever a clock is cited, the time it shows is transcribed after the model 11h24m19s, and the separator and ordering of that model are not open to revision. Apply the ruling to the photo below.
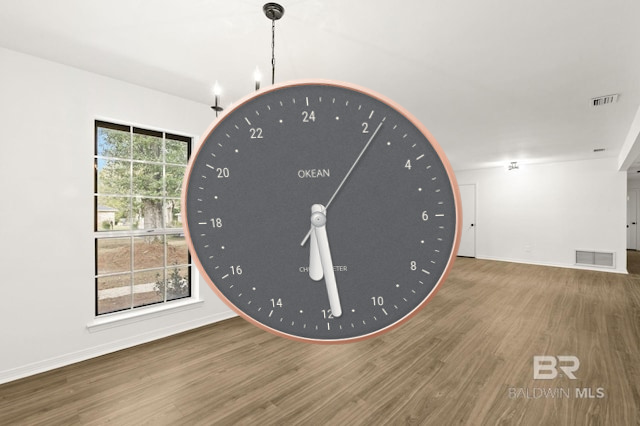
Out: 12h29m06s
